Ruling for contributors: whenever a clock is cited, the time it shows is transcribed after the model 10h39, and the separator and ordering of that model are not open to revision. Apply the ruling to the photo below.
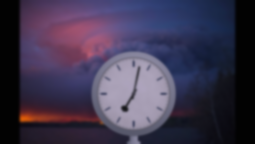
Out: 7h02
